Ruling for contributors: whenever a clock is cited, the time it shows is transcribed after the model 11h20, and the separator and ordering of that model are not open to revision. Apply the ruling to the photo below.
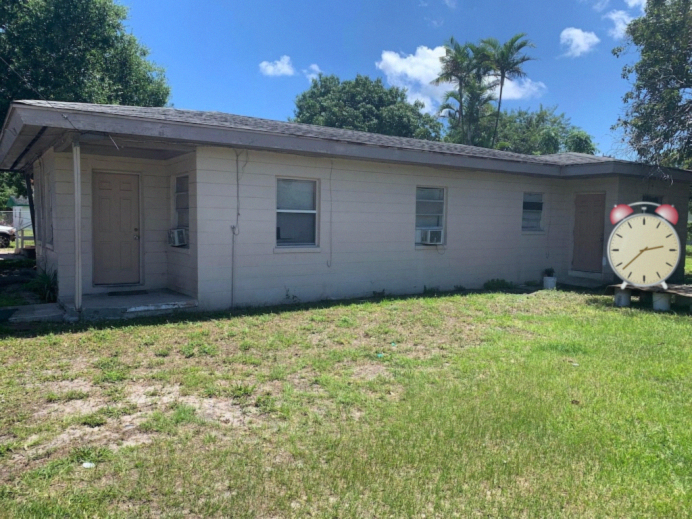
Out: 2h38
